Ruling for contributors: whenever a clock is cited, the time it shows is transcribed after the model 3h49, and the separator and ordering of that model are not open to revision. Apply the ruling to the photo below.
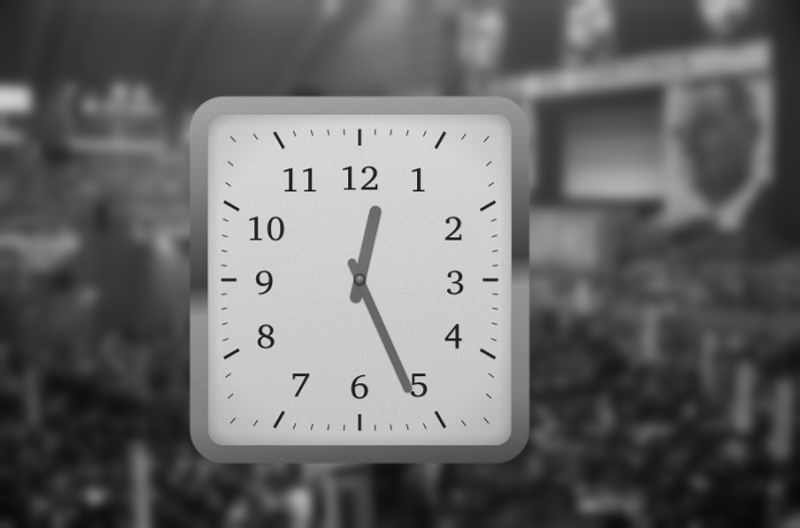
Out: 12h26
